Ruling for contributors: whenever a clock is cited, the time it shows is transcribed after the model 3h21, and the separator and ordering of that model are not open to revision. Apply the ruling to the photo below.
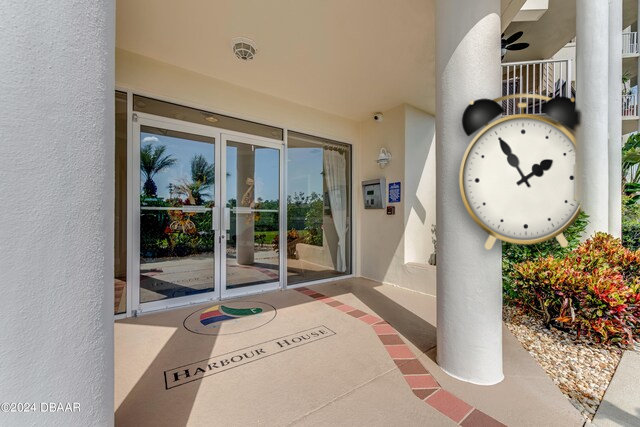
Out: 1h55
